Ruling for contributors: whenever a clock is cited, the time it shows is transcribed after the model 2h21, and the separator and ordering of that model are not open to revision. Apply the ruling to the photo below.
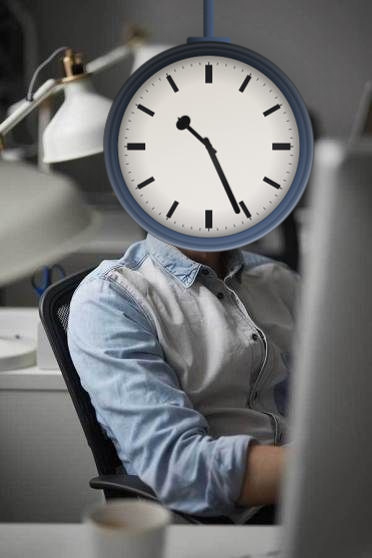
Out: 10h26
